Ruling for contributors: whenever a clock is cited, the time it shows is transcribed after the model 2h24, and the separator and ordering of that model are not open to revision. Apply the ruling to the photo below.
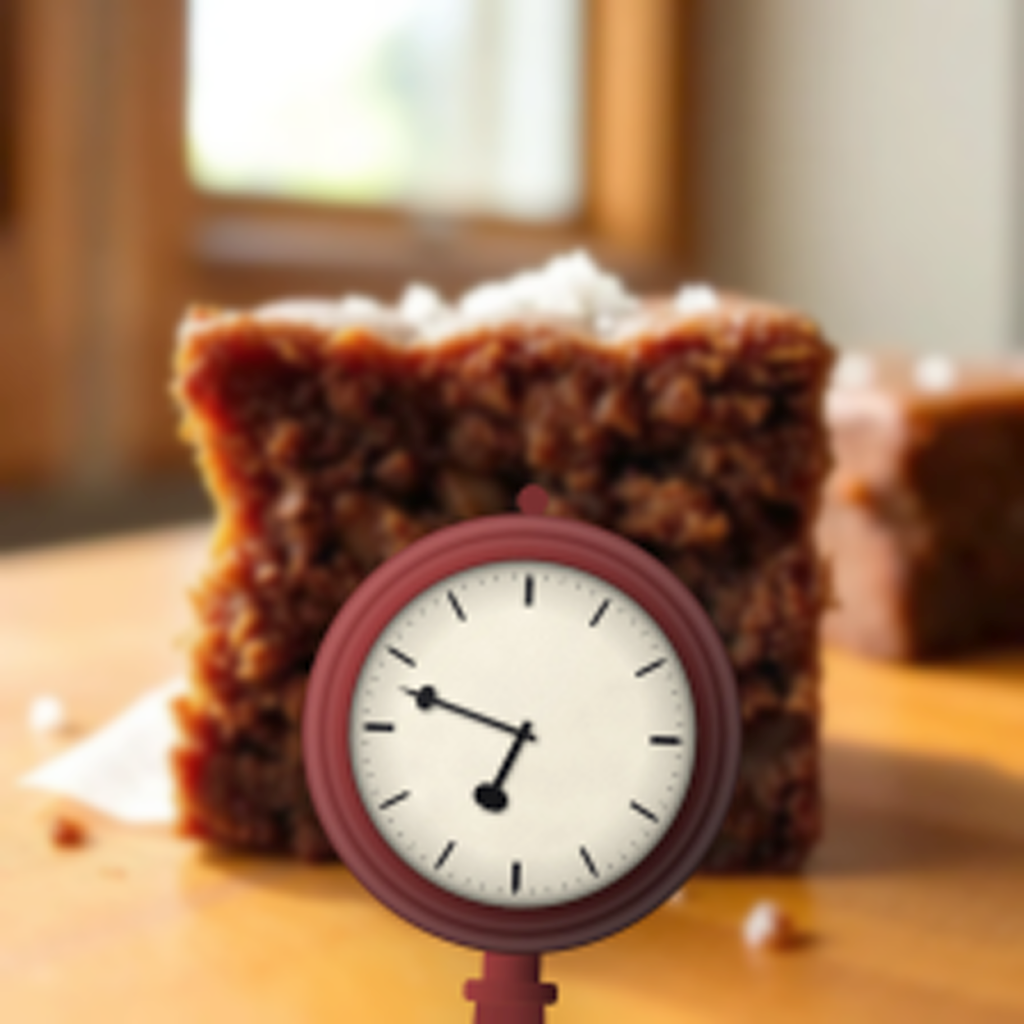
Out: 6h48
